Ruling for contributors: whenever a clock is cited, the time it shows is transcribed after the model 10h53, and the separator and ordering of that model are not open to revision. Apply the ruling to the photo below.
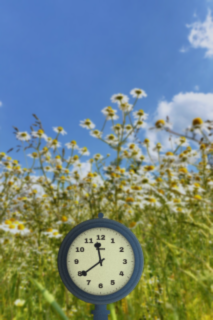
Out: 11h39
